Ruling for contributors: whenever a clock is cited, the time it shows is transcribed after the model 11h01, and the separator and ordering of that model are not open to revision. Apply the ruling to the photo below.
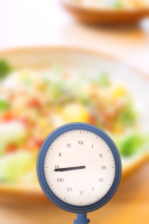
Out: 8h44
